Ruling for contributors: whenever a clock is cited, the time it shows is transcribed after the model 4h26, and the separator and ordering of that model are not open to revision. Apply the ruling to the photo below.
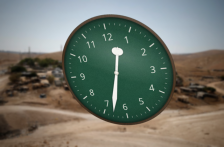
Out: 12h33
